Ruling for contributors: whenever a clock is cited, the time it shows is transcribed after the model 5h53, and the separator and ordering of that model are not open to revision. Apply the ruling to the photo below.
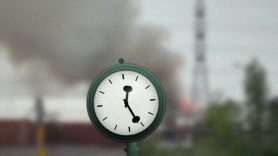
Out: 12h26
